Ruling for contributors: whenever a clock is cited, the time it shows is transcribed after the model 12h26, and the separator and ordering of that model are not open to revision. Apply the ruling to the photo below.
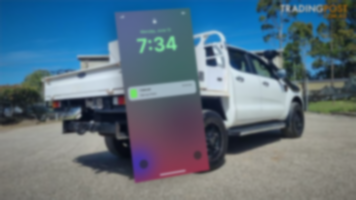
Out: 7h34
